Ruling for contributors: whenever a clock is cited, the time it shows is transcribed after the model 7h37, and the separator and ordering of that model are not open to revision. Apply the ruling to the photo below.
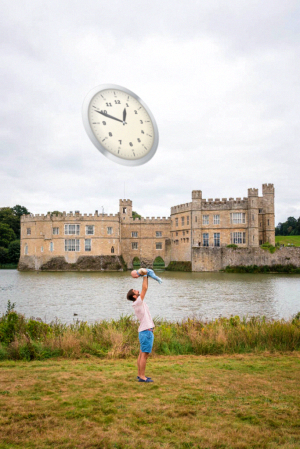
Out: 12h49
